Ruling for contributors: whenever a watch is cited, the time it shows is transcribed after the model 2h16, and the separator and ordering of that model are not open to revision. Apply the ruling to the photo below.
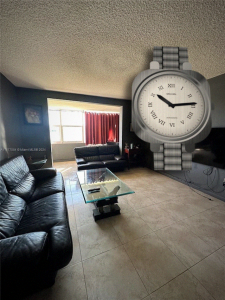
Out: 10h14
